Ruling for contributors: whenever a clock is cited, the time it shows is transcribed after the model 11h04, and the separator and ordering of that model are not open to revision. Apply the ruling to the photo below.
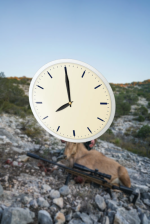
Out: 8h00
